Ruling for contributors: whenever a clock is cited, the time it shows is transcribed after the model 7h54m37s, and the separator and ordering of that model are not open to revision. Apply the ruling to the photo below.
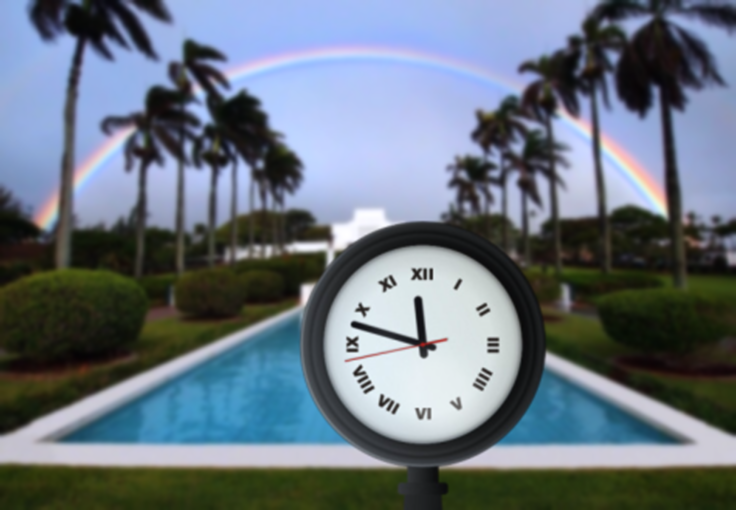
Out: 11h47m43s
